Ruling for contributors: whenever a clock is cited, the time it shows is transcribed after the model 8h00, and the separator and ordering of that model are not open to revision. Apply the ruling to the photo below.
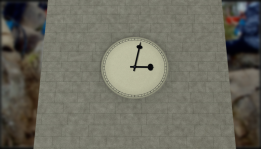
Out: 3h02
